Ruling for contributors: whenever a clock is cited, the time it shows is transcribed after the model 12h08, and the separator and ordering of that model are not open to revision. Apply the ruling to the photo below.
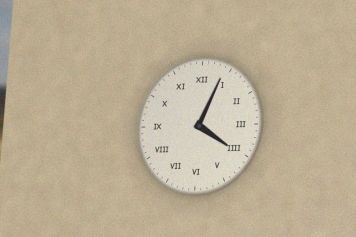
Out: 4h04
